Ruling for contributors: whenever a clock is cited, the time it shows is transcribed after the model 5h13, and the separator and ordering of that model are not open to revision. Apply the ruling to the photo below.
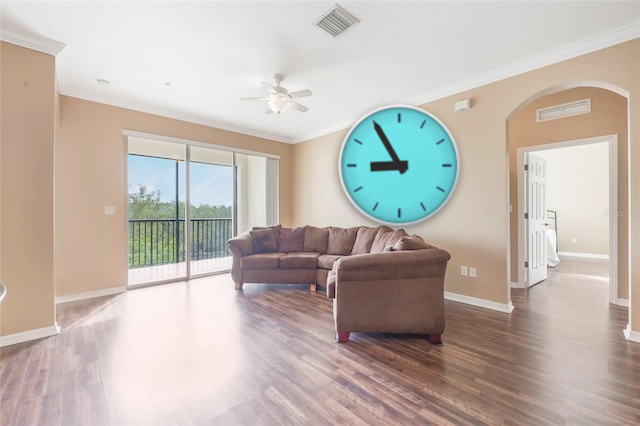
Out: 8h55
